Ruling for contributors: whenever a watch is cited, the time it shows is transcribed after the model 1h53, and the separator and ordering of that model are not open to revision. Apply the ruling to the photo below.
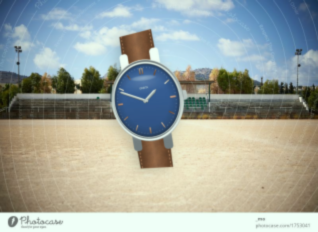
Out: 1h49
